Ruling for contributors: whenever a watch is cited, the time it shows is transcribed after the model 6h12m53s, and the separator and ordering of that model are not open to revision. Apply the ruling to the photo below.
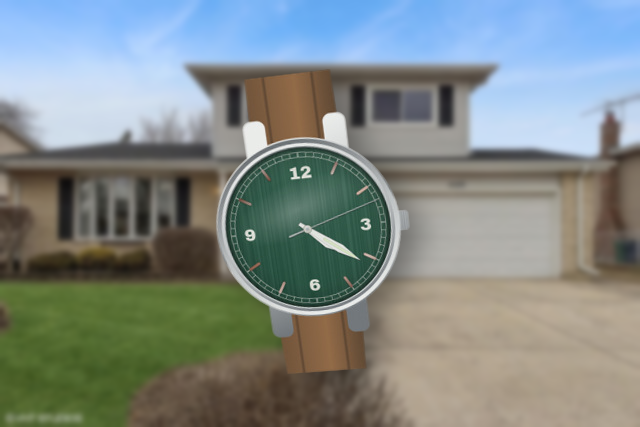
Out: 4h21m12s
